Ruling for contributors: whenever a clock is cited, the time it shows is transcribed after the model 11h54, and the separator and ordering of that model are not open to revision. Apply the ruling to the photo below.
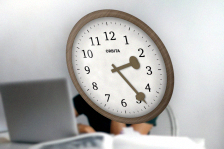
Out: 2h24
